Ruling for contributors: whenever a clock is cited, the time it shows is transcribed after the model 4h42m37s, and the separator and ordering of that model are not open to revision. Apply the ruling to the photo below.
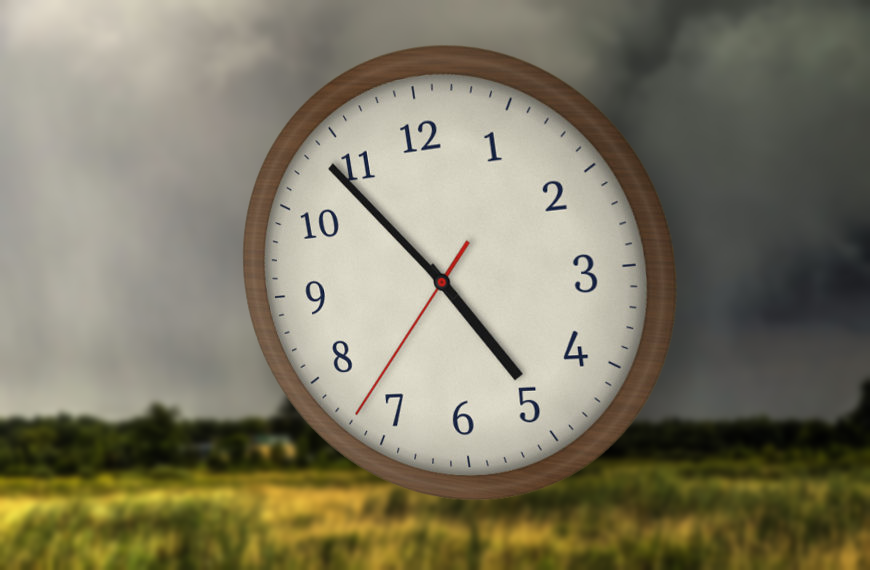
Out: 4h53m37s
